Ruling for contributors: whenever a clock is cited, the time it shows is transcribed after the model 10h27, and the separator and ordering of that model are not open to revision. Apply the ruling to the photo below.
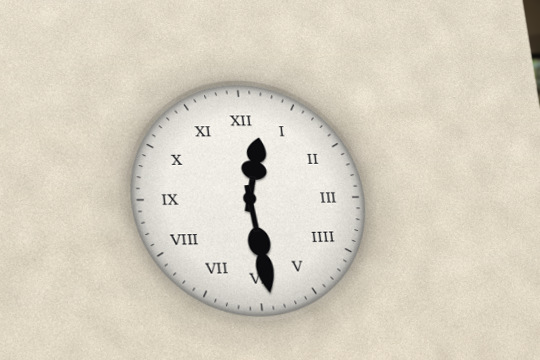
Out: 12h29
